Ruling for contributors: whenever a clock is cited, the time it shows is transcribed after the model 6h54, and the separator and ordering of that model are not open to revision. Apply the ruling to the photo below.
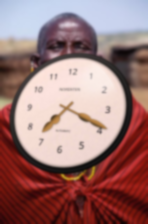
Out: 7h19
